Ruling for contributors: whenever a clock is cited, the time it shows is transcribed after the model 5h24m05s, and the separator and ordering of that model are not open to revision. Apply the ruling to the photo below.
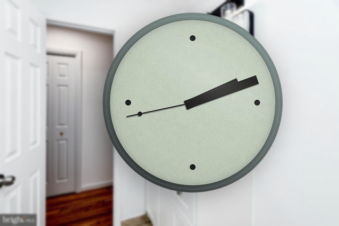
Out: 2h11m43s
